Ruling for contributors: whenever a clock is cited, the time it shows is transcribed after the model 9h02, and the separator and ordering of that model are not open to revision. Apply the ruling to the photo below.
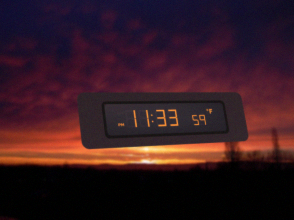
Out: 11h33
